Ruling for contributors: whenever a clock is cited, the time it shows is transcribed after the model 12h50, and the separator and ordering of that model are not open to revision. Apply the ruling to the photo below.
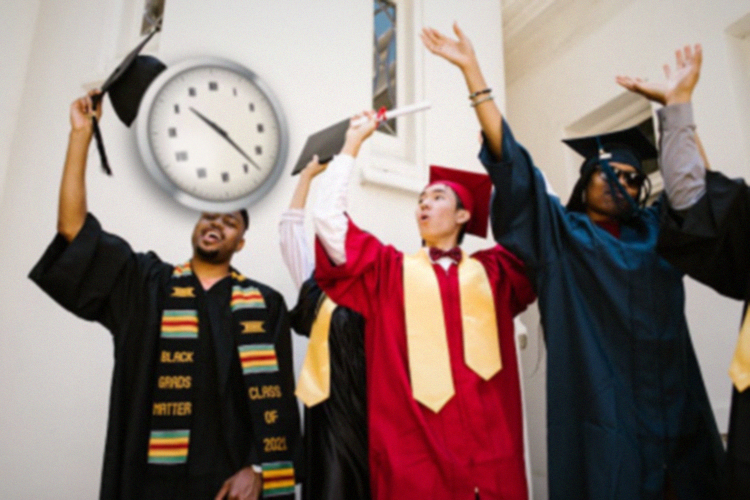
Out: 10h23
